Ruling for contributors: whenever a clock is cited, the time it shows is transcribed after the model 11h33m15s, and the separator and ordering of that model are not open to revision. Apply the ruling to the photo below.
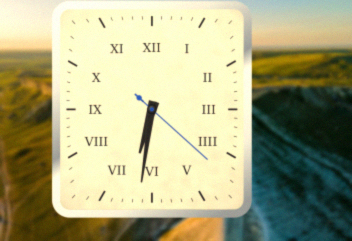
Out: 6h31m22s
